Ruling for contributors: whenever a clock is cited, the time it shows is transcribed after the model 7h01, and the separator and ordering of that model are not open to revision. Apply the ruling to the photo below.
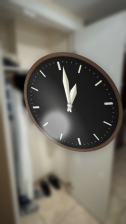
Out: 1h01
